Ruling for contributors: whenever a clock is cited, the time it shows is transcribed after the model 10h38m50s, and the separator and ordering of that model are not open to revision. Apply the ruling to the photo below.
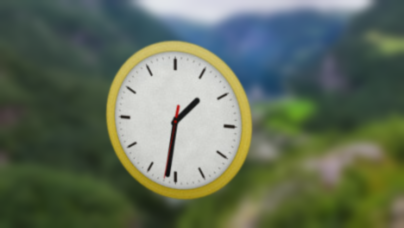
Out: 1h31m32s
